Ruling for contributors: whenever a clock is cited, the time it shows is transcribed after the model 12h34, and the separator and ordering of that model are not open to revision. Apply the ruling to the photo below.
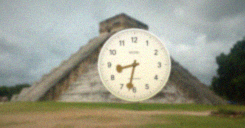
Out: 8h32
